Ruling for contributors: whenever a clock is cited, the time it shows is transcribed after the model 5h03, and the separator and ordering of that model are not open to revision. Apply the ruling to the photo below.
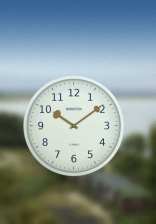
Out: 10h09
